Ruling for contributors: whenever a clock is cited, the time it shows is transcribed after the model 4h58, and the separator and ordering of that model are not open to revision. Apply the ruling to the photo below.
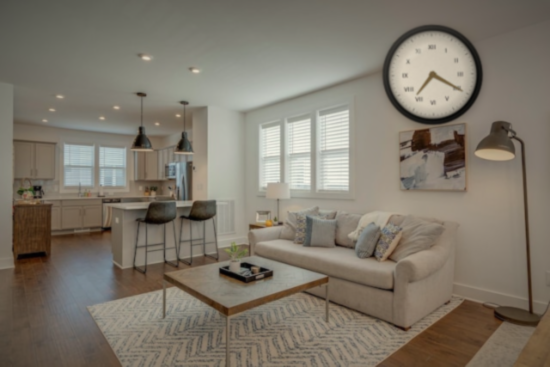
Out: 7h20
